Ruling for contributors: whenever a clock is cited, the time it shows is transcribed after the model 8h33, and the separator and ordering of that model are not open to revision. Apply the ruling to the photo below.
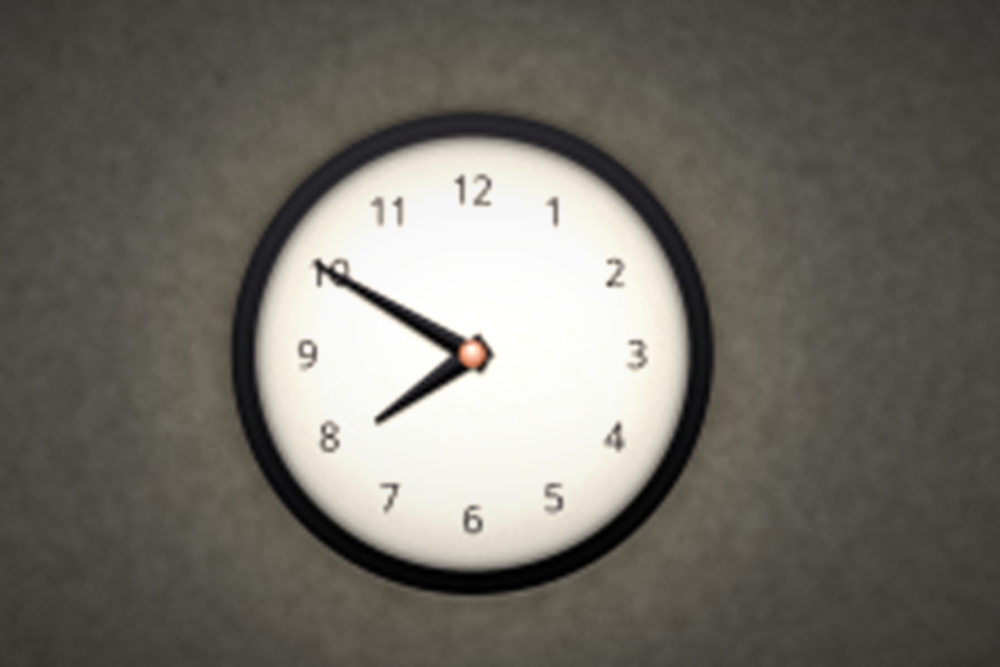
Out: 7h50
